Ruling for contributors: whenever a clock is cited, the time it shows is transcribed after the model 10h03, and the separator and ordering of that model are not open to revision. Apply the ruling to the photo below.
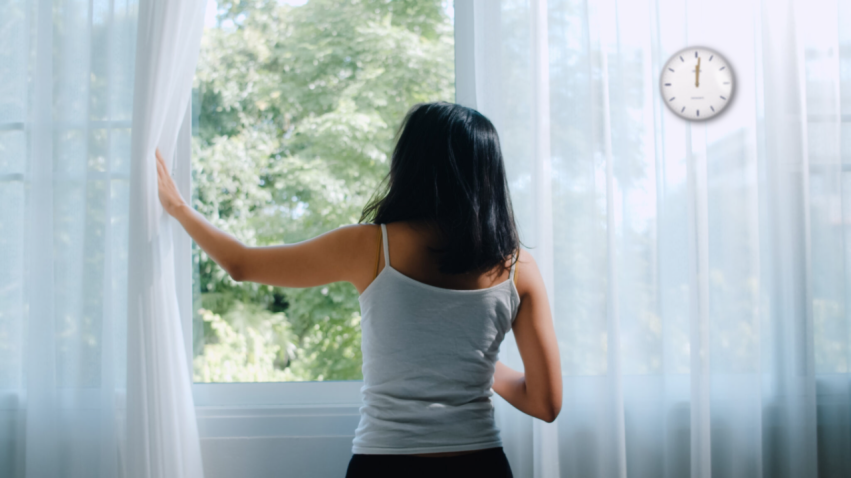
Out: 12h01
